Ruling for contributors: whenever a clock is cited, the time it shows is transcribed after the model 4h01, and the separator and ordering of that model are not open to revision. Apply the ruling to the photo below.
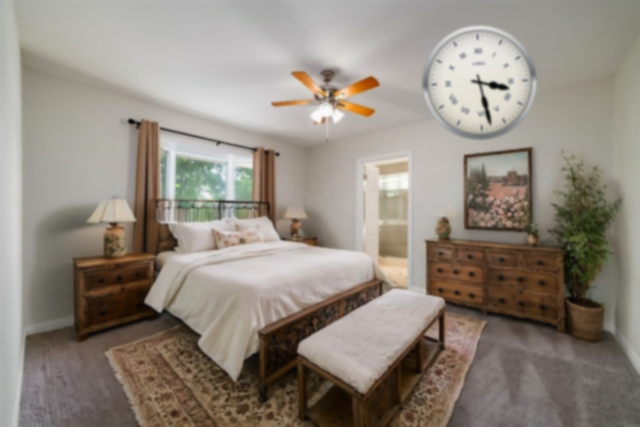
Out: 3h28
